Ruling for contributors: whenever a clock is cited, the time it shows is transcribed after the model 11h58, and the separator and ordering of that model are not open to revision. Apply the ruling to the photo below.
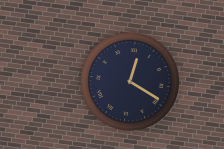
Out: 12h19
